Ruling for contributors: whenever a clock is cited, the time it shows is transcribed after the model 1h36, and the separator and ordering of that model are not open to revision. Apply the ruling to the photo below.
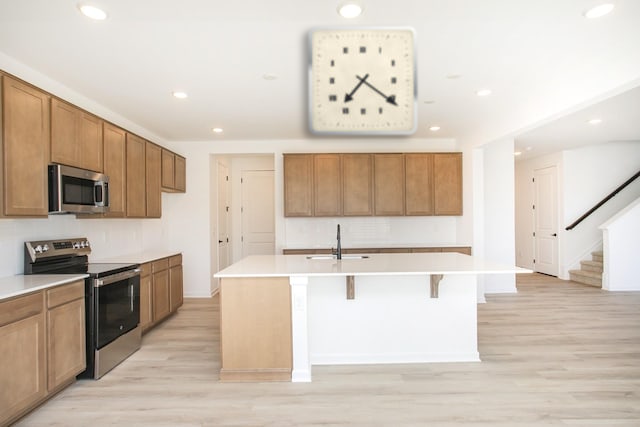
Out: 7h21
